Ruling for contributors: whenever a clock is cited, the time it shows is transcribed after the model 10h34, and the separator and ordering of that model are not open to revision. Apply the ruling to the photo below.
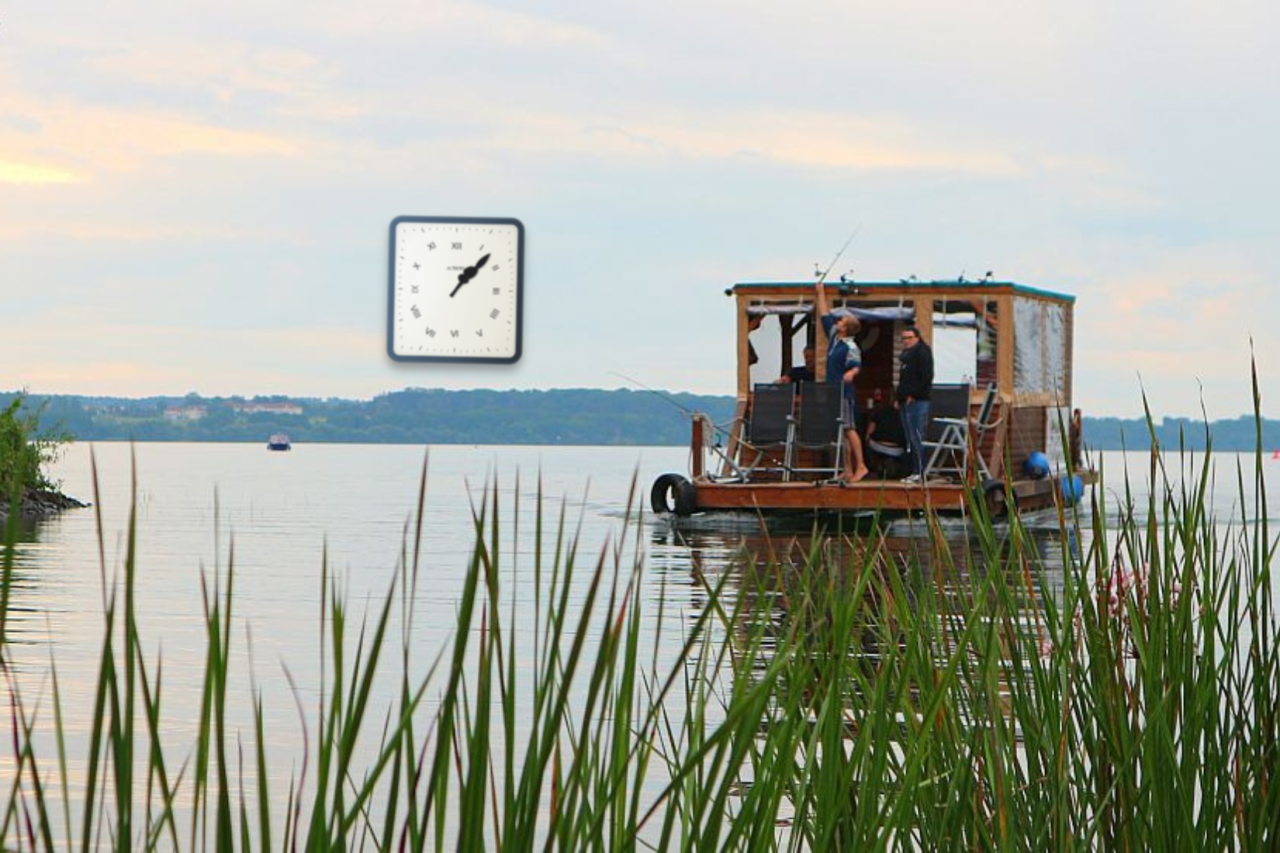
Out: 1h07
